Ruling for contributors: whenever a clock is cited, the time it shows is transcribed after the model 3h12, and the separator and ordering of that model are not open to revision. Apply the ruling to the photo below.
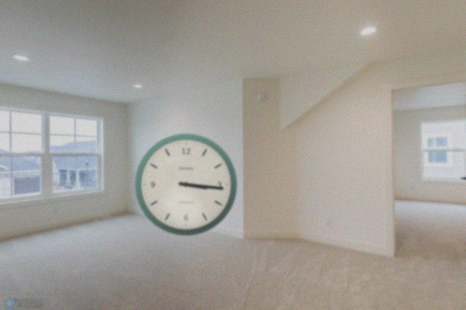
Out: 3h16
